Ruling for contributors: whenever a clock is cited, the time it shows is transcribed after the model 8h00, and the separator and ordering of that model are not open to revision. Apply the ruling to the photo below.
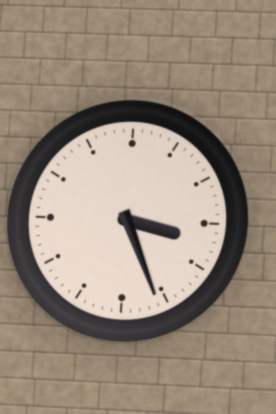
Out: 3h26
